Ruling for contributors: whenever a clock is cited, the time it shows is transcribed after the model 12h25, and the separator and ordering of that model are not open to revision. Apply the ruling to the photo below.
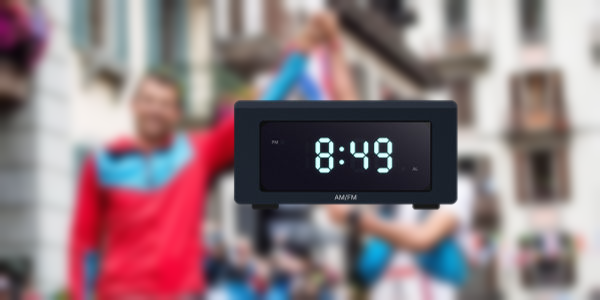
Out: 8h49
